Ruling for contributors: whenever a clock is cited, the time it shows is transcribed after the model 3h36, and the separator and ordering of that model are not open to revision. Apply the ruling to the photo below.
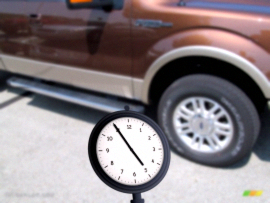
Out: 4h55
